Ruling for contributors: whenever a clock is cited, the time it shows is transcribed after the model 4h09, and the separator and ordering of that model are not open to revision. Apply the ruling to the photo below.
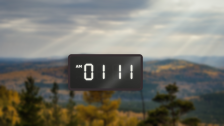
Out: 1h11
